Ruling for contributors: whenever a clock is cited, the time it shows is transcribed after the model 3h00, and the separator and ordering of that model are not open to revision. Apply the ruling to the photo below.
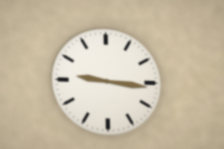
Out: 9h16
